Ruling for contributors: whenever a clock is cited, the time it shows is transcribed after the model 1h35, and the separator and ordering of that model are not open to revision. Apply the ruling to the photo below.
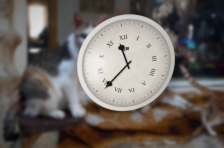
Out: 11h39
